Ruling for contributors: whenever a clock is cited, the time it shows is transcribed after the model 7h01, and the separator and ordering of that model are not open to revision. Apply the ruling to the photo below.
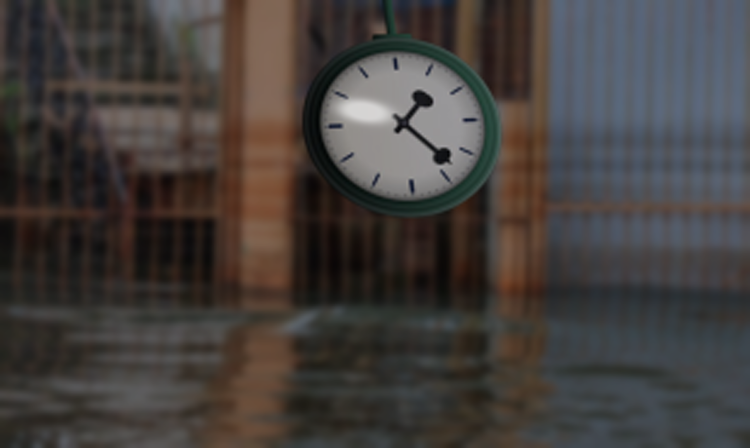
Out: 1h23
